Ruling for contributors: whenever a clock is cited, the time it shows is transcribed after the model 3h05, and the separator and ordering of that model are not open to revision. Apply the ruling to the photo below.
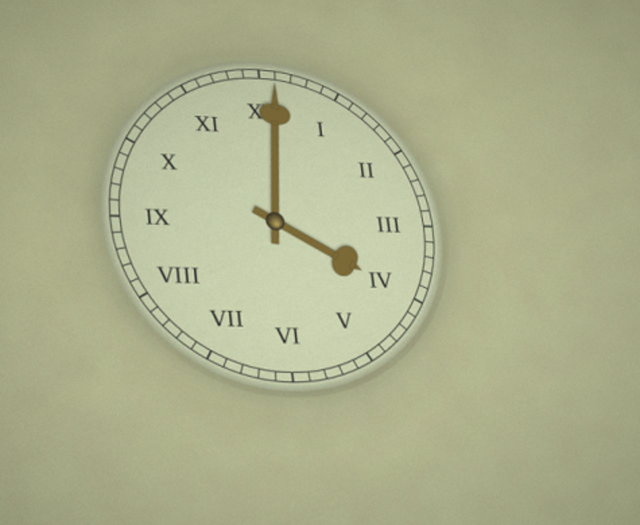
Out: 4h01
